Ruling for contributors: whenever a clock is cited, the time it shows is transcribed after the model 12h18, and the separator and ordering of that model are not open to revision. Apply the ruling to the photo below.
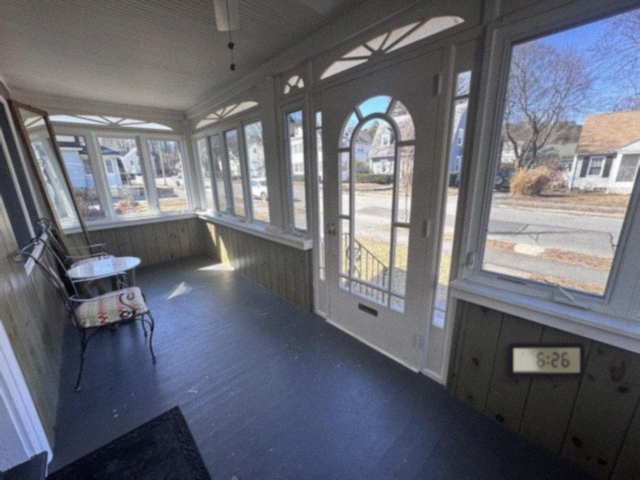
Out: 6h26
